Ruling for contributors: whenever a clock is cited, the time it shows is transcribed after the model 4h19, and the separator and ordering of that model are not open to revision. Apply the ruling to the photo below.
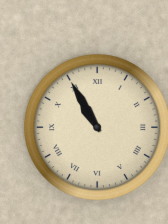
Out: 10h55
